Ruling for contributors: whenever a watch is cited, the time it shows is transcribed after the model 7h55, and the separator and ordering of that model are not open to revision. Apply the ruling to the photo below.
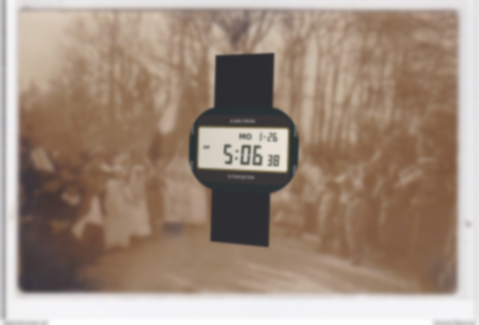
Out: 5h06
